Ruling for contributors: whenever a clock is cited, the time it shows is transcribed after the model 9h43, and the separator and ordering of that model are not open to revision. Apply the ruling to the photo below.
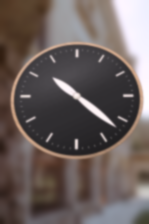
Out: 10h22
